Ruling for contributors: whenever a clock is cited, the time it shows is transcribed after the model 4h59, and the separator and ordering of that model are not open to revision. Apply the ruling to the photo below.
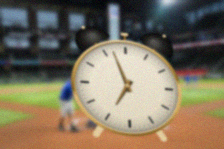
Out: 6h57
